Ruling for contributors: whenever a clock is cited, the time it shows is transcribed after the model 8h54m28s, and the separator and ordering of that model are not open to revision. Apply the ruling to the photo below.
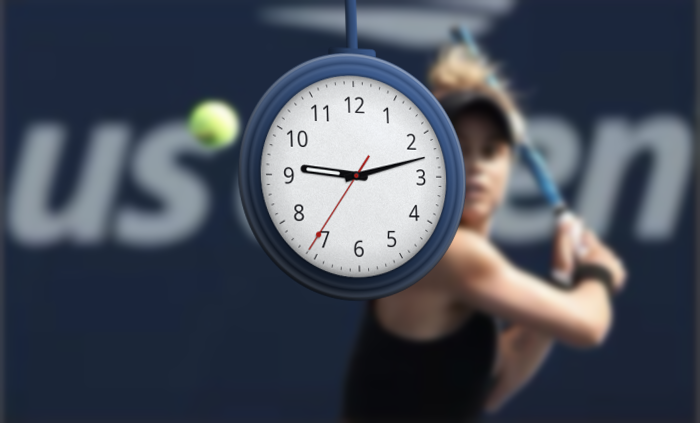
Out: 9h12m36s
